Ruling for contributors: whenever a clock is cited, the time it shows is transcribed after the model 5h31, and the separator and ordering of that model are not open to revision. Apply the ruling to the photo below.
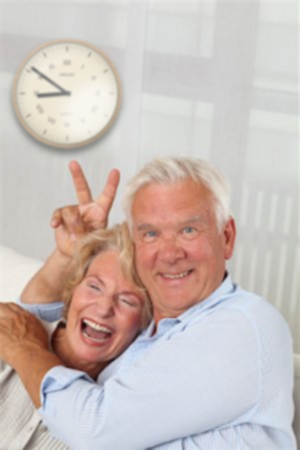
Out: 8h51
